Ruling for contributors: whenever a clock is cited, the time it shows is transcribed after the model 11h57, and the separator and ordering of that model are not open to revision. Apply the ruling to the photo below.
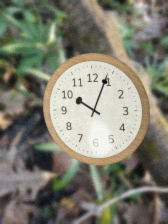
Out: 10h04
